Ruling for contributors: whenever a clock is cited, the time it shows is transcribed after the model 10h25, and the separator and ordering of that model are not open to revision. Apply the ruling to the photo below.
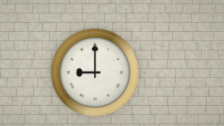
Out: 9h00
